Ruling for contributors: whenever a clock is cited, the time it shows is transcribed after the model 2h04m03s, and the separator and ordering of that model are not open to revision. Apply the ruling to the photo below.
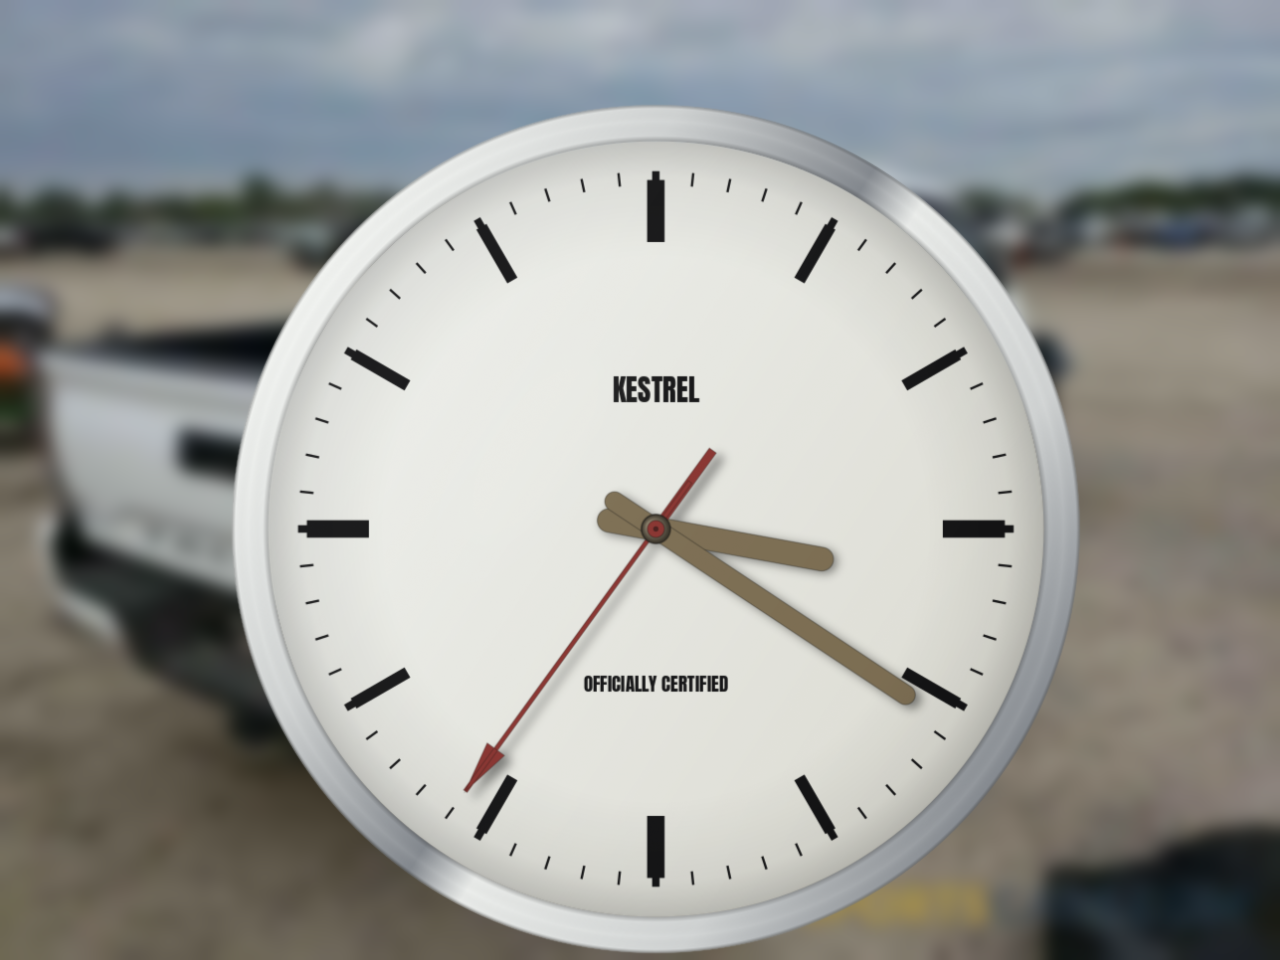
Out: 3h20m36s
